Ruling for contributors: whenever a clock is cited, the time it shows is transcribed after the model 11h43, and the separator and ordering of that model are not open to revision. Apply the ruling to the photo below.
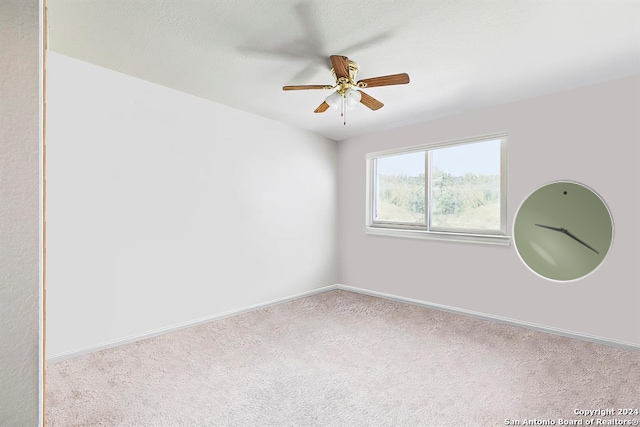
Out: 9h20
